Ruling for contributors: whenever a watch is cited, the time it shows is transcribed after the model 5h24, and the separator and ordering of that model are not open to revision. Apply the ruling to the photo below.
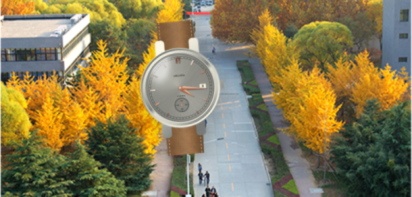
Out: 4h16
